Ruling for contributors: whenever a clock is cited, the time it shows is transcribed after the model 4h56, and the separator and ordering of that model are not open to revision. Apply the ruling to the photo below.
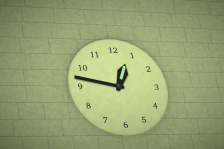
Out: 12h47
